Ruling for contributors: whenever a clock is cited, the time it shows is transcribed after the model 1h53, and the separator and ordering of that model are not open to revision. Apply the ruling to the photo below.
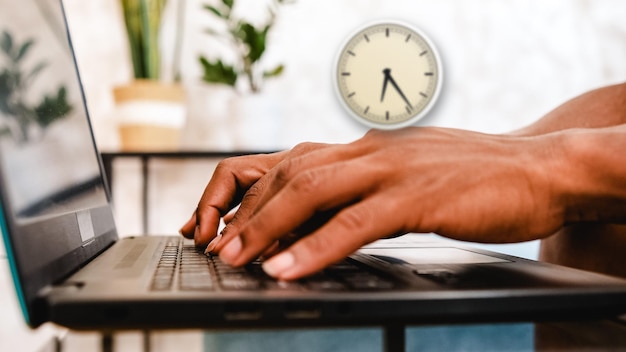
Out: 6h24
